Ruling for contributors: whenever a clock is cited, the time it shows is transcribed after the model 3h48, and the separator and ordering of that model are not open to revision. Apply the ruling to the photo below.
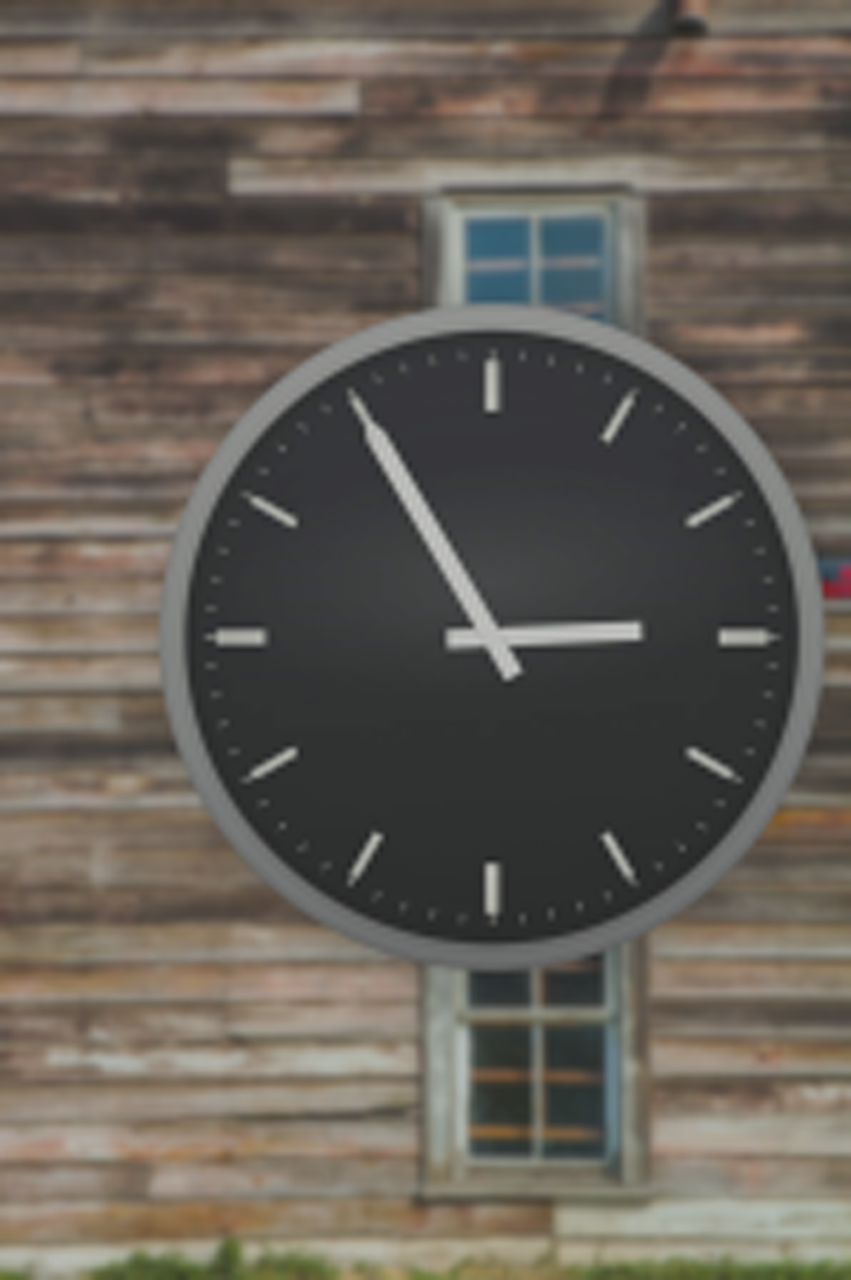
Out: 2h55
